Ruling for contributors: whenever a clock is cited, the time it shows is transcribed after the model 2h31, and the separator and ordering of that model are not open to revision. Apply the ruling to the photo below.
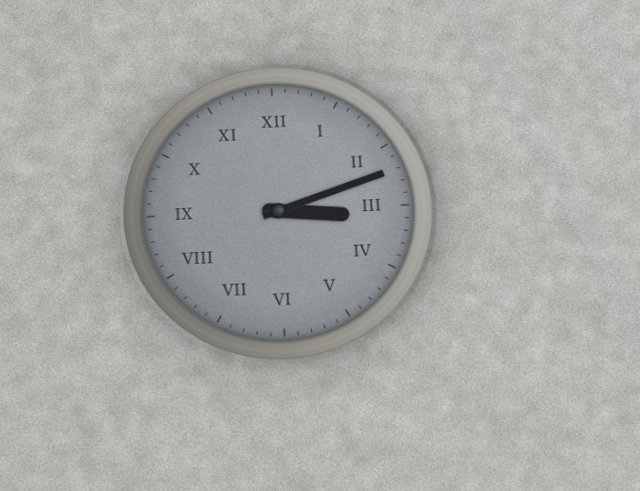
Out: 3h12
